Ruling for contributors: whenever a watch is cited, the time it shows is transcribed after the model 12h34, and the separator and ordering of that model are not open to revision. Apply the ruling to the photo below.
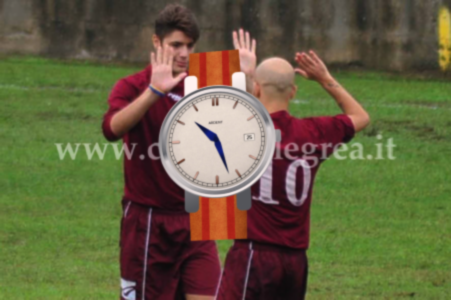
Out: 10h27
